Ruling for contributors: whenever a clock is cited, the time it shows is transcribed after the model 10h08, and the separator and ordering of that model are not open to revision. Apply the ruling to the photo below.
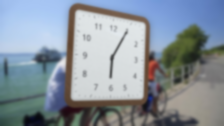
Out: 6h05
